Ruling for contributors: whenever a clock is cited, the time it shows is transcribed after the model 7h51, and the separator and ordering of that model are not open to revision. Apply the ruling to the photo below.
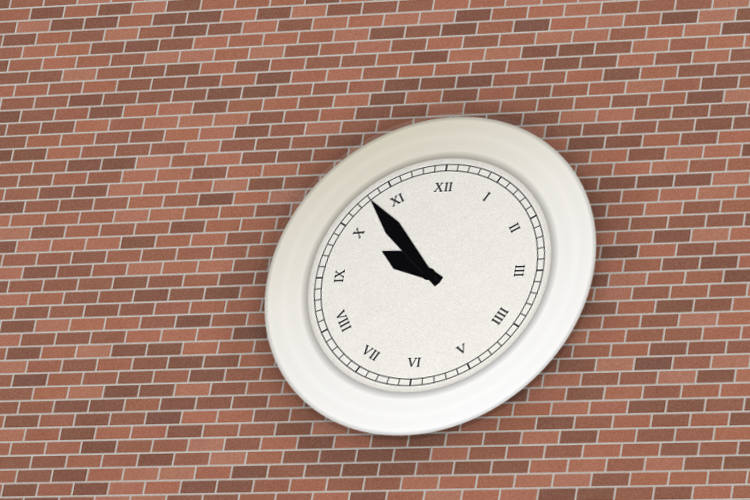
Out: 9h53
